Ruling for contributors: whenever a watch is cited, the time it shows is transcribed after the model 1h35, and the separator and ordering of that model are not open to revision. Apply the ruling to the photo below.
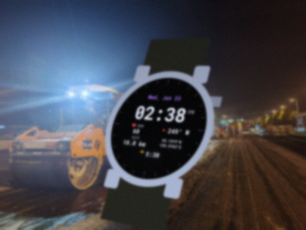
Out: 2h38
